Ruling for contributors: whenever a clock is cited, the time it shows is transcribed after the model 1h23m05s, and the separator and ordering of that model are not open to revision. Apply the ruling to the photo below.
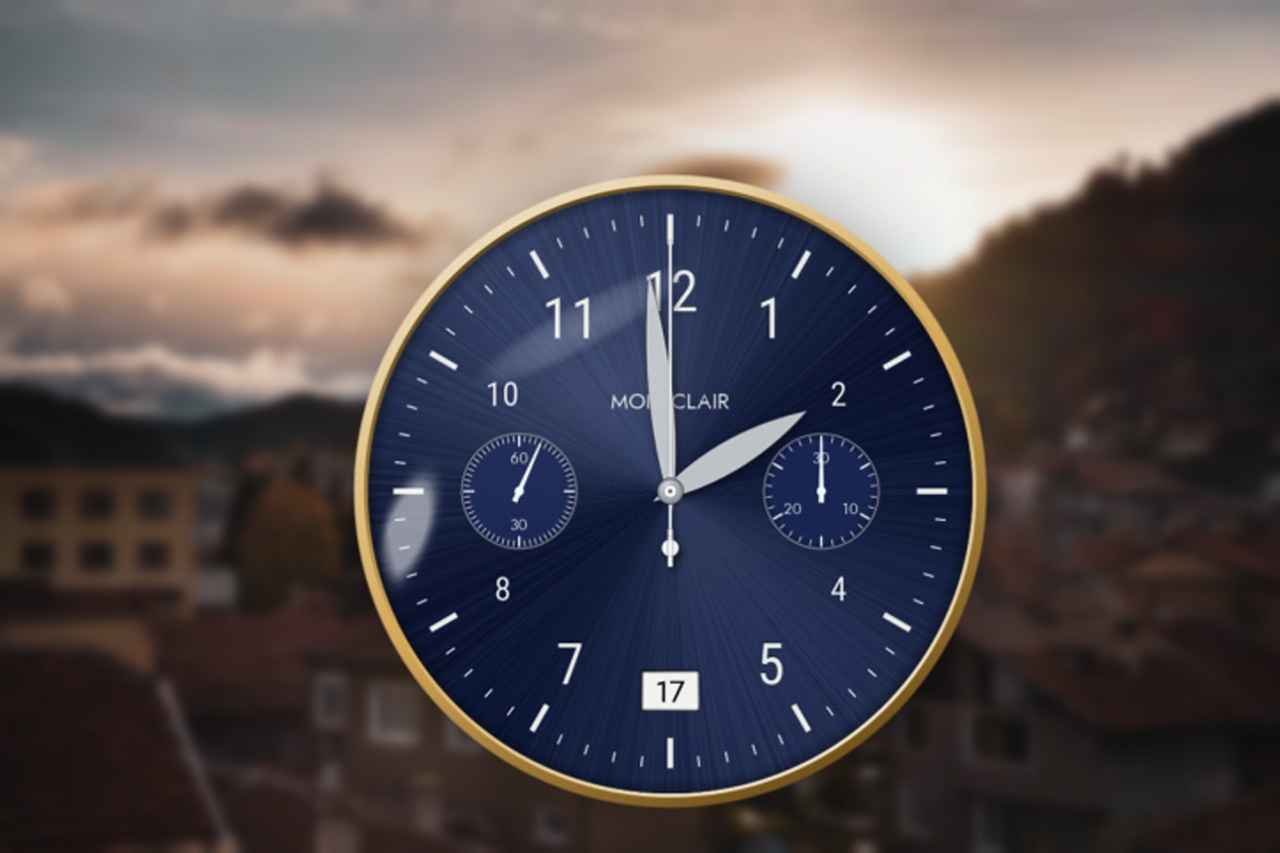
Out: 1h59m04s
